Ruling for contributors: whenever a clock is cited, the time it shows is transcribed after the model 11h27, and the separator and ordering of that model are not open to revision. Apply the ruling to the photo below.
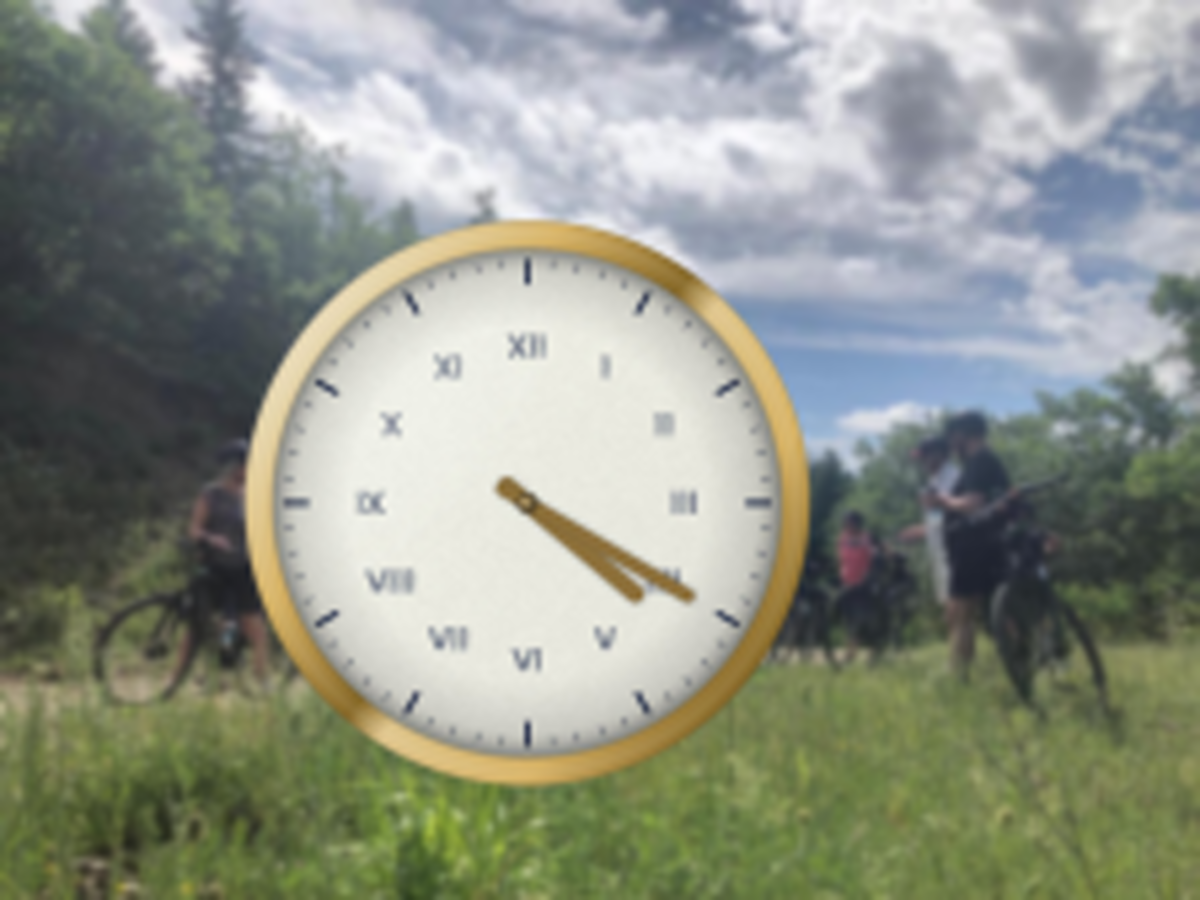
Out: 4h20
